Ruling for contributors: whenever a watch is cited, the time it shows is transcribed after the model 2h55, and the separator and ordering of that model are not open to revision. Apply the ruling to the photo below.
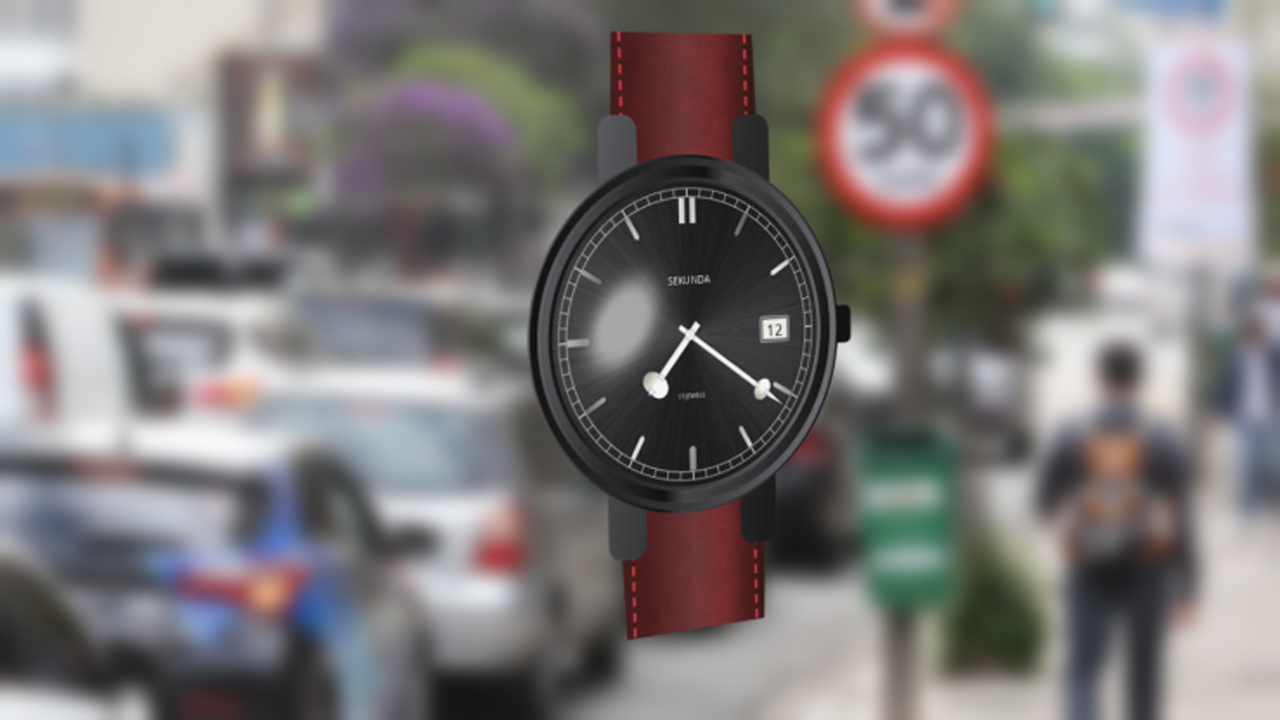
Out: 7h21
